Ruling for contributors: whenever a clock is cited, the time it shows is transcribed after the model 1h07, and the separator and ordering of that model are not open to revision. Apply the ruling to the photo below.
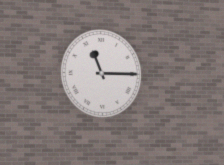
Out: 11h15
